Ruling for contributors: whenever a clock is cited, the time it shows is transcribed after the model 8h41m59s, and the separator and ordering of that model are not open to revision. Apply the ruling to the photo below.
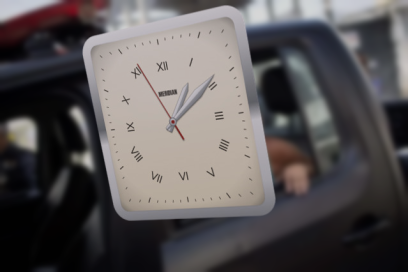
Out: 1h08m56s
